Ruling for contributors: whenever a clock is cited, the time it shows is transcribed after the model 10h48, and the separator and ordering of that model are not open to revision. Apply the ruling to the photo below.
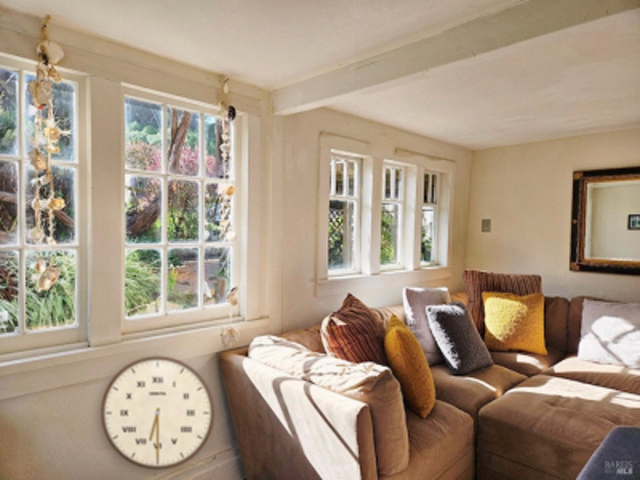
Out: 6h30
